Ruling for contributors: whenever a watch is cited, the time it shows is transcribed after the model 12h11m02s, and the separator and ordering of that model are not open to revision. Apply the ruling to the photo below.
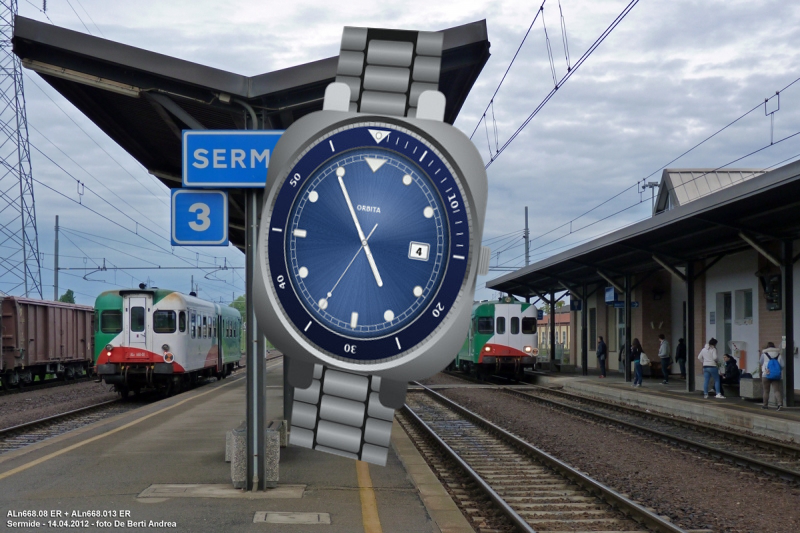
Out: 4h54m35s
